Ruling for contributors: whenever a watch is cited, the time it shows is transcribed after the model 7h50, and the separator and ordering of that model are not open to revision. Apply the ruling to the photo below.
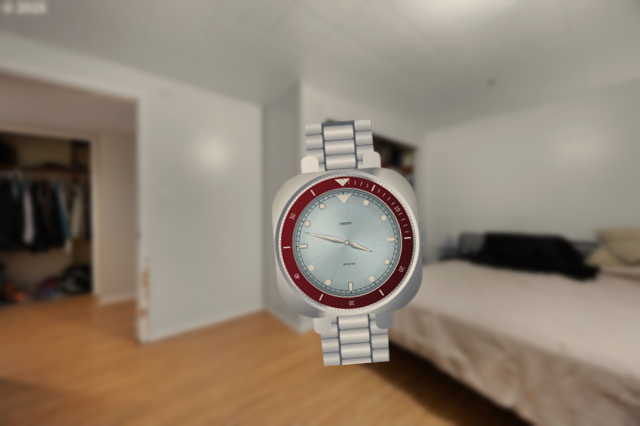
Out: 3h48
